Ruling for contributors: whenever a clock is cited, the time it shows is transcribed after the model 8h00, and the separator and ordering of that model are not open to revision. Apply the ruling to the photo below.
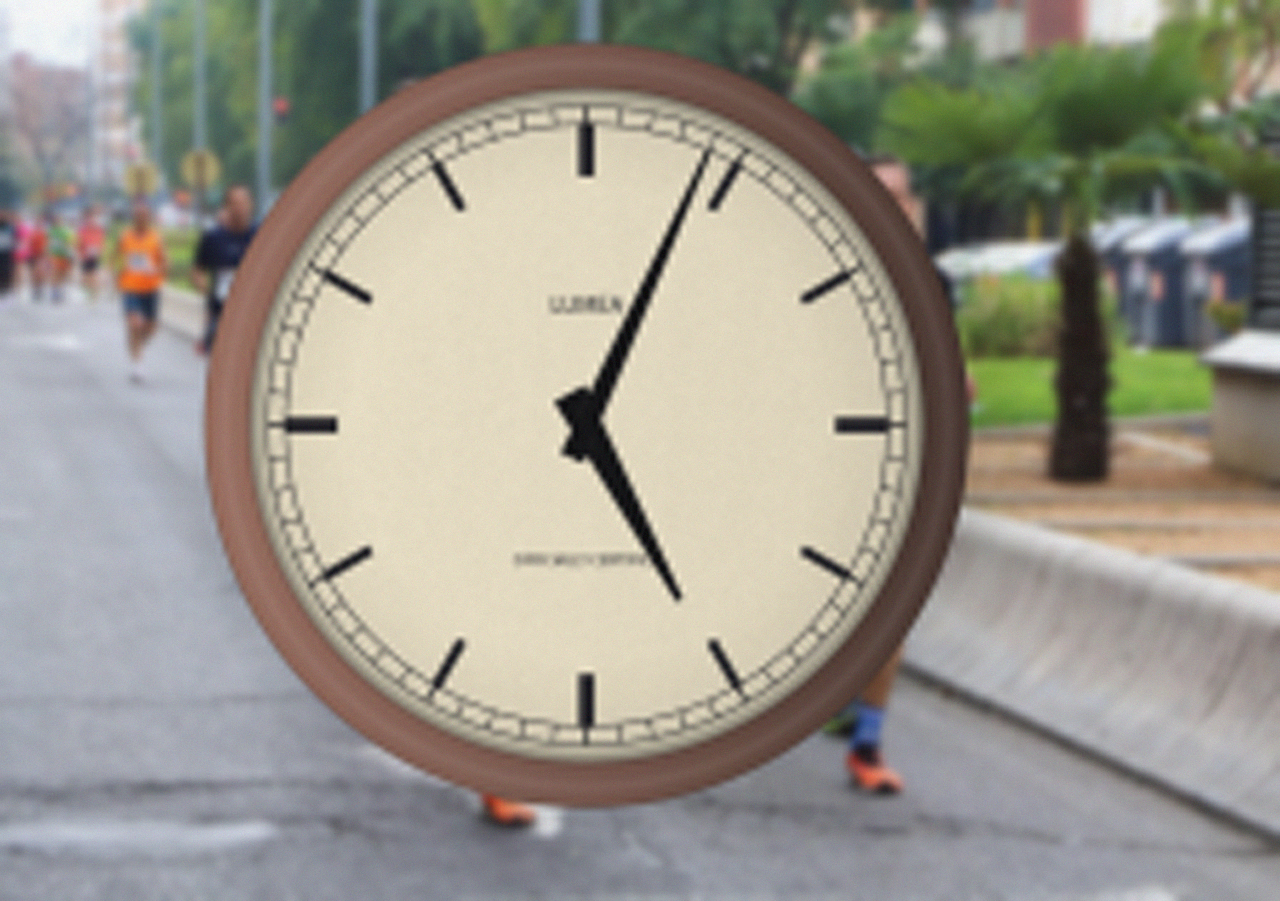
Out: 5h04
